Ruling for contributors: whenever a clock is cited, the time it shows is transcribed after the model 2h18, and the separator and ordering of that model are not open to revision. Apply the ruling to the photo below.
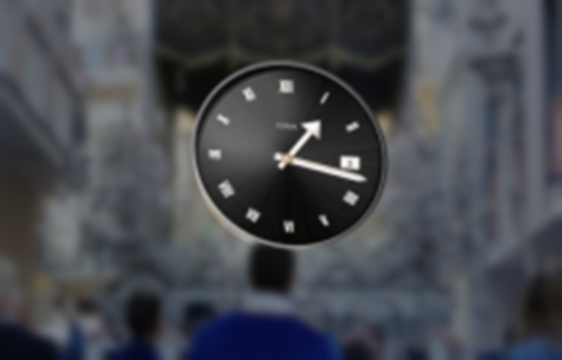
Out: 1h17
